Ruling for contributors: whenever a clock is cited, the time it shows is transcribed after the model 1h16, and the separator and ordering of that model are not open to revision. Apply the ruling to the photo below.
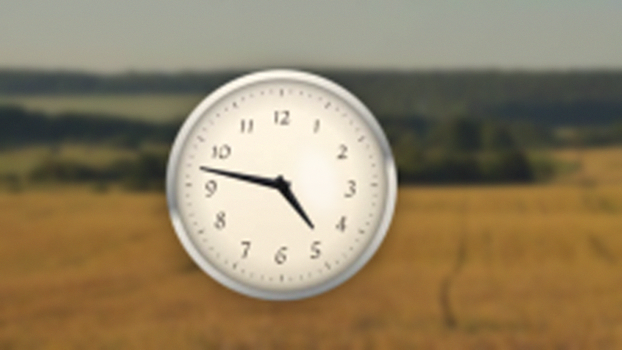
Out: 4h47
